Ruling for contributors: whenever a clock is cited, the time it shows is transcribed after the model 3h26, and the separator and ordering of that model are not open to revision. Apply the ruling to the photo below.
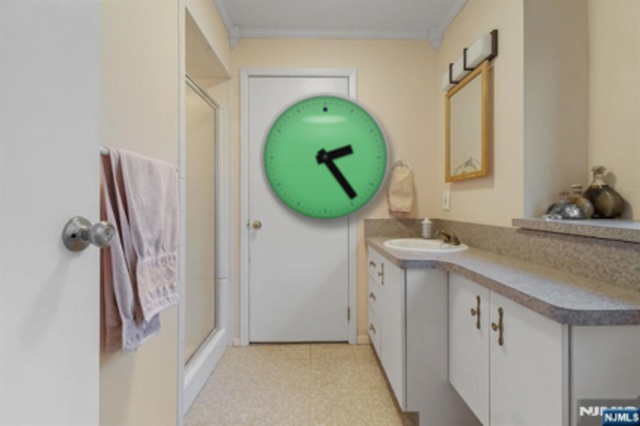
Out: 2h24
